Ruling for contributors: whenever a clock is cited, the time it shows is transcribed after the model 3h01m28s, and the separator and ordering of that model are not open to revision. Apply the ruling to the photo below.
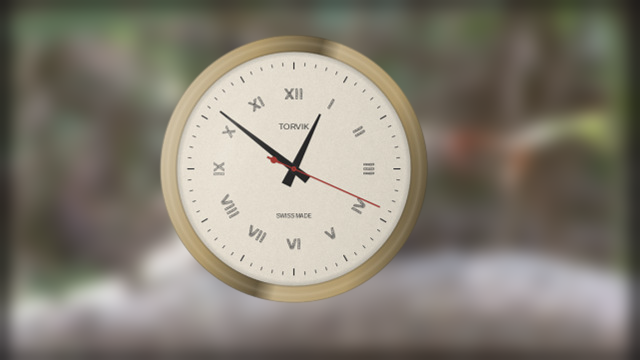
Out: 12h51m19s
